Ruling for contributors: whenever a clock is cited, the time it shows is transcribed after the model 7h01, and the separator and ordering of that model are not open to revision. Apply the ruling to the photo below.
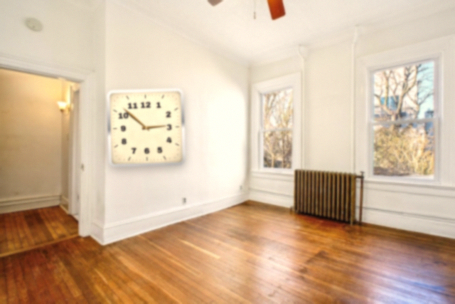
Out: 2h52
